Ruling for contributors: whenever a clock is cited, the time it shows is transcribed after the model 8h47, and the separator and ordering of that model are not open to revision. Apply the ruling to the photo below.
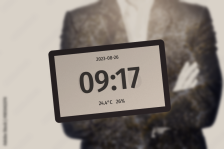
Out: 9h17
